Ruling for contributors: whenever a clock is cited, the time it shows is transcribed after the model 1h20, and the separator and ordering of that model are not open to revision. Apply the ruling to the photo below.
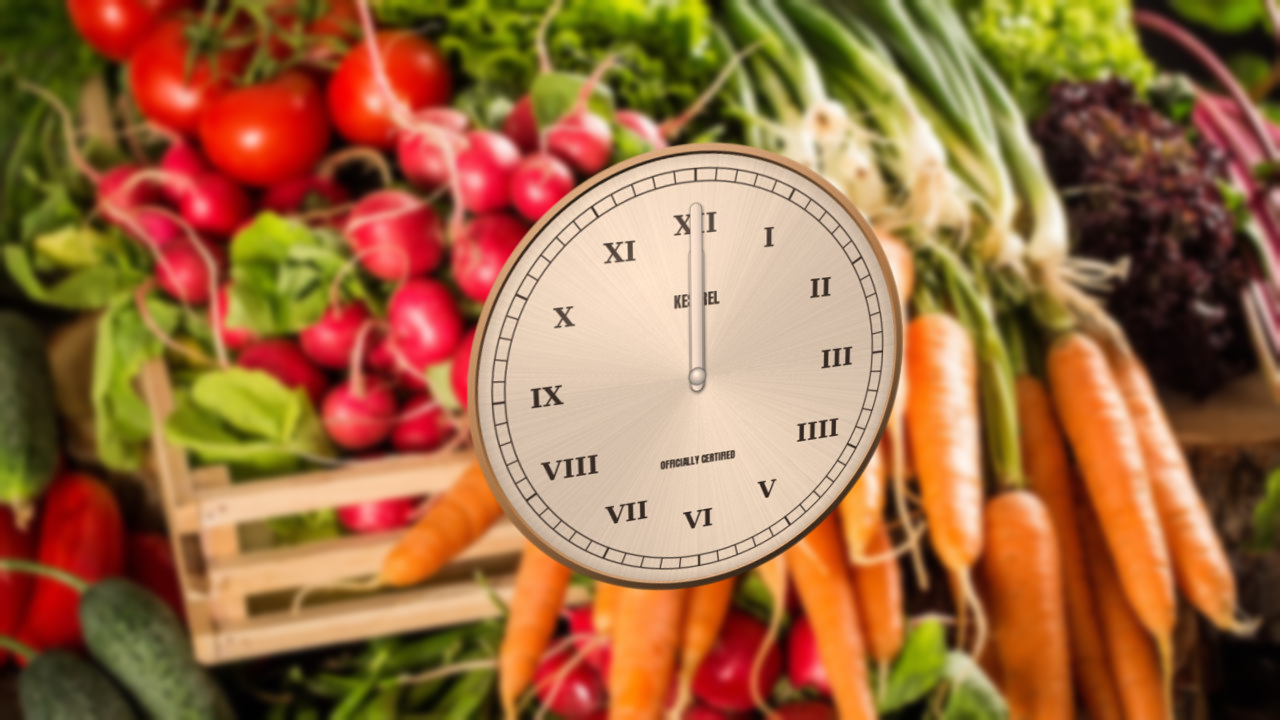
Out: 12h00
